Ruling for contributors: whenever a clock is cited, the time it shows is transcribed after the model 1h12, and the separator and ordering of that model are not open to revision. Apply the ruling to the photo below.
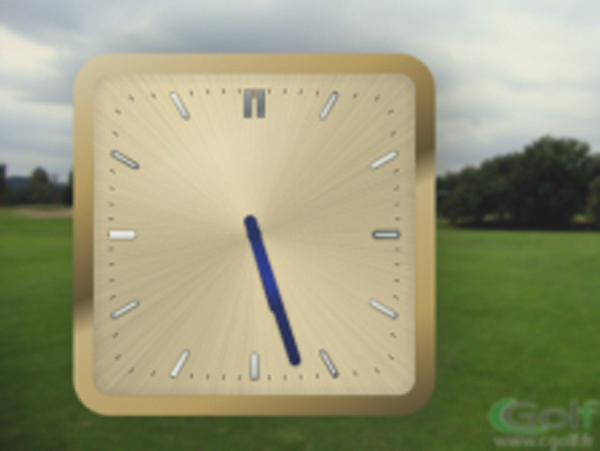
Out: 5h27
